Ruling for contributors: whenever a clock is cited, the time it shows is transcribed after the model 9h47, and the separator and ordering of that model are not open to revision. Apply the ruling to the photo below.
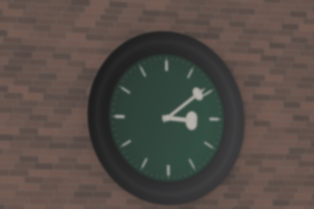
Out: 3h09
